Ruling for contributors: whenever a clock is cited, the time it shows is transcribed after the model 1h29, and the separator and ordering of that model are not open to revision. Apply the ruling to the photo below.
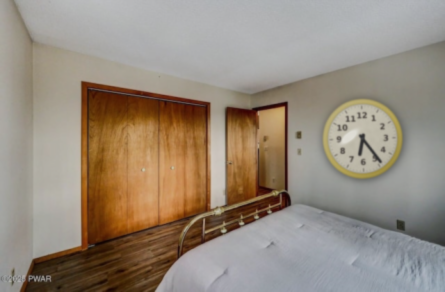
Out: 6h24
